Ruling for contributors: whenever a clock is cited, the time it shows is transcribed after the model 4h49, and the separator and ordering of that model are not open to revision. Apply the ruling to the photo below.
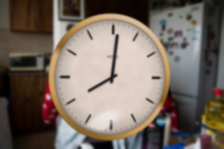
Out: 8h01
